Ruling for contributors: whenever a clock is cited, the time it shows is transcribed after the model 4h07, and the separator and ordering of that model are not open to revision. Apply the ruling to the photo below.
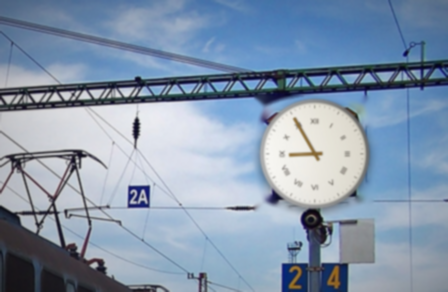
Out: 8h55
